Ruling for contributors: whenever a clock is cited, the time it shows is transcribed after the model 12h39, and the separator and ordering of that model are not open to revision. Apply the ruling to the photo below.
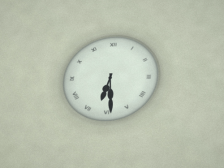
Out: 6h29
